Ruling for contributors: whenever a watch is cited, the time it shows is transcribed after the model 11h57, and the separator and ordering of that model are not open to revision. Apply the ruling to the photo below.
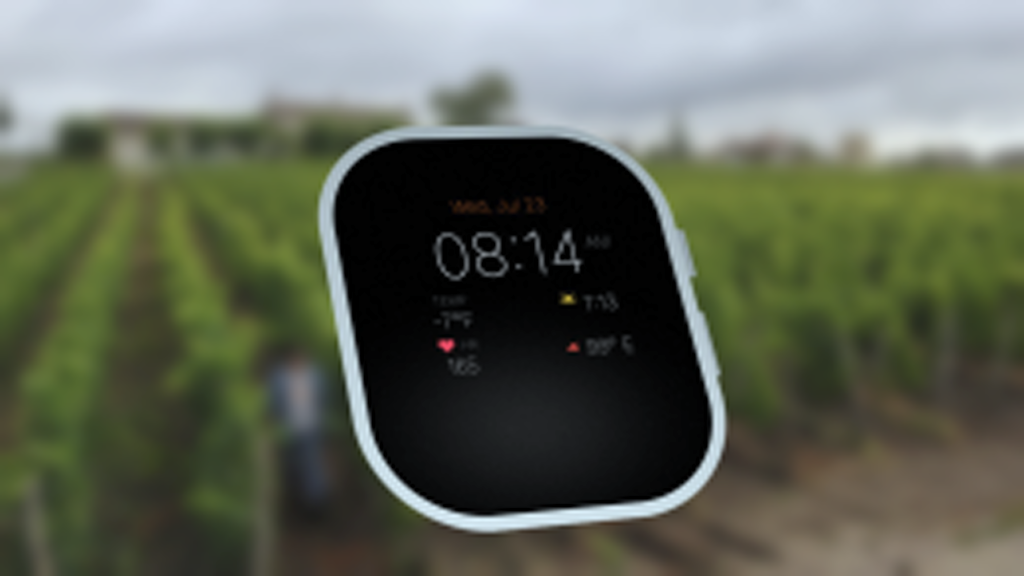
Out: 8h14
